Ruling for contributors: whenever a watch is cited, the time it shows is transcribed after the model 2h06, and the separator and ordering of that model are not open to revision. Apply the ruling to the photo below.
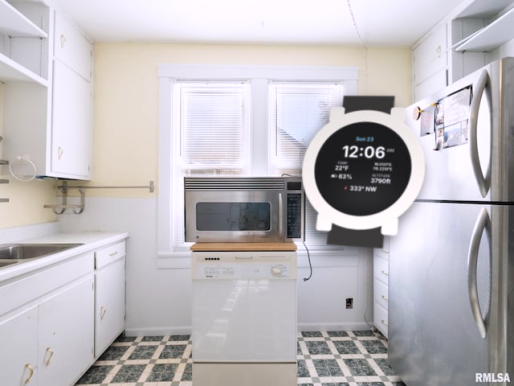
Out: 12h06
